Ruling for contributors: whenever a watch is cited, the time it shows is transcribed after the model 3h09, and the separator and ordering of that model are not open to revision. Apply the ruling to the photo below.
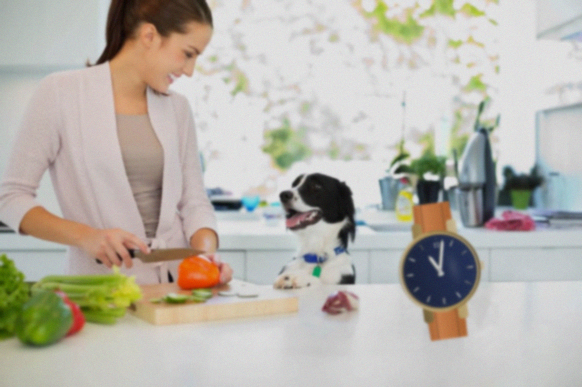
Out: 11h02
